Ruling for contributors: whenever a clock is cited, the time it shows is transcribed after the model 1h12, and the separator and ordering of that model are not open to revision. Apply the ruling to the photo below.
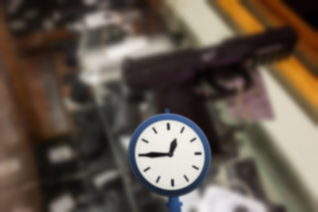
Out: 12h45
